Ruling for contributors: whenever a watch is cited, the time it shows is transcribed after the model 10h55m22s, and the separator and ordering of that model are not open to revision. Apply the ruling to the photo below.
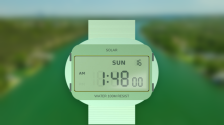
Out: 1h48m00s
